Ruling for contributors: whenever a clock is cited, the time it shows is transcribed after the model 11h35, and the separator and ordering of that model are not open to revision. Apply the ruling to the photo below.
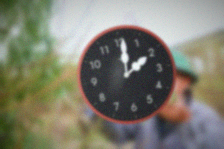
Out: 2h01
